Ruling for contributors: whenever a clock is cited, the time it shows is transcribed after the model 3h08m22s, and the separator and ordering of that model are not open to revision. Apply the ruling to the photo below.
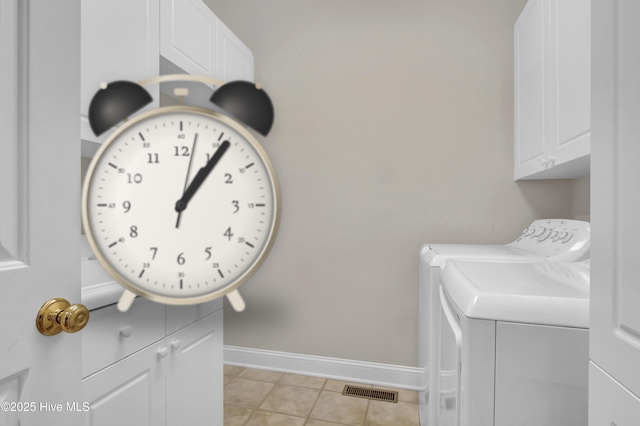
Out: 1h06m02s
